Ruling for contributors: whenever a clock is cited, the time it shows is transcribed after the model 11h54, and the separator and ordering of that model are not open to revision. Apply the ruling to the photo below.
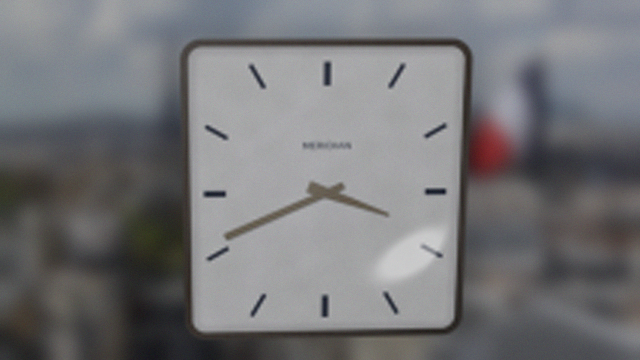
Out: 3h41
